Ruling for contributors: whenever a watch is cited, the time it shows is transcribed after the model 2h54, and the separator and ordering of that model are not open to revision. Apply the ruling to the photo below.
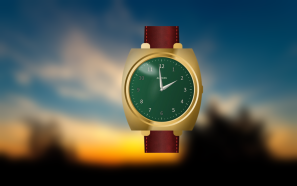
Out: 1h59
